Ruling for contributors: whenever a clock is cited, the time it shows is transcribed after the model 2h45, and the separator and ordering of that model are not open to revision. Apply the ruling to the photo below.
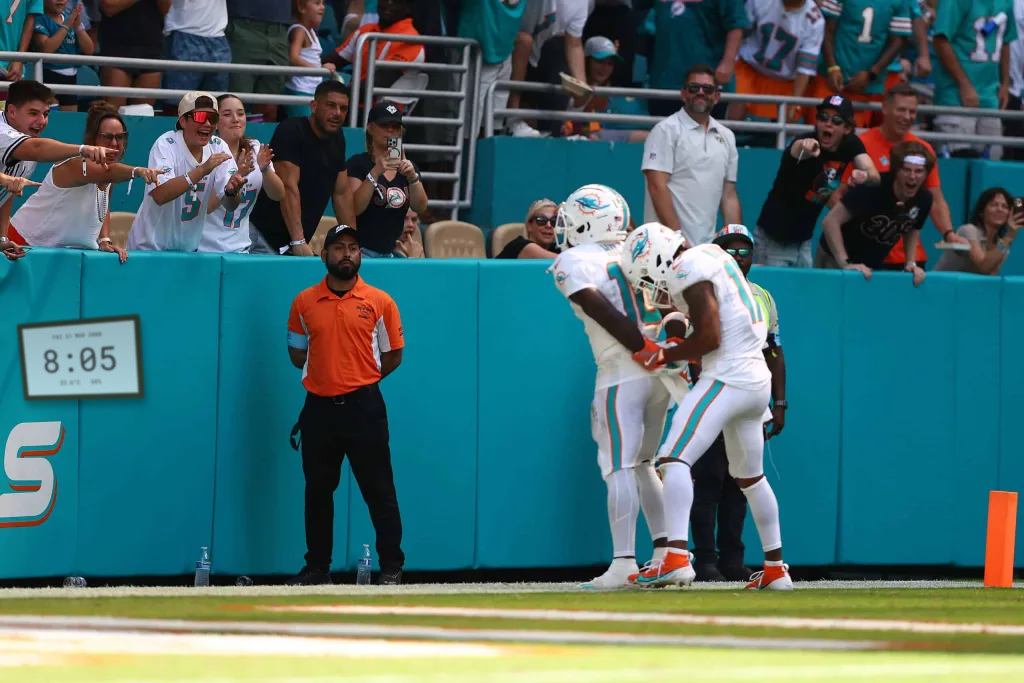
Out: 8h05
